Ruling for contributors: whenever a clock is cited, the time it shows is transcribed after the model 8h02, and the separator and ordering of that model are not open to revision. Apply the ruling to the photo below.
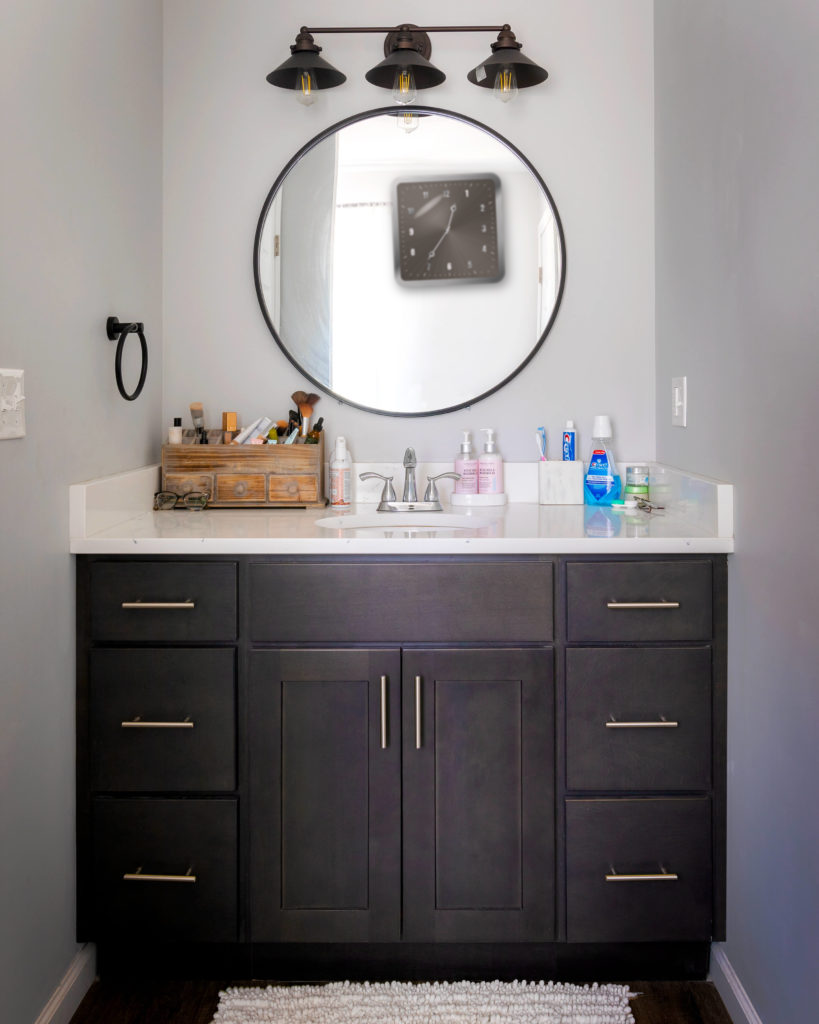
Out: 12h36
